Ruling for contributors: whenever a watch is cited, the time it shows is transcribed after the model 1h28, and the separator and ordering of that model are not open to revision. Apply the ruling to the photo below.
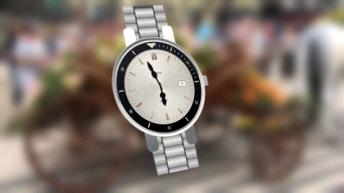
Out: 5h57
